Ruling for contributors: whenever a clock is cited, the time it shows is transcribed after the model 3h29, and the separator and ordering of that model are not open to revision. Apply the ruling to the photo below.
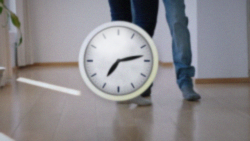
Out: 7h13
